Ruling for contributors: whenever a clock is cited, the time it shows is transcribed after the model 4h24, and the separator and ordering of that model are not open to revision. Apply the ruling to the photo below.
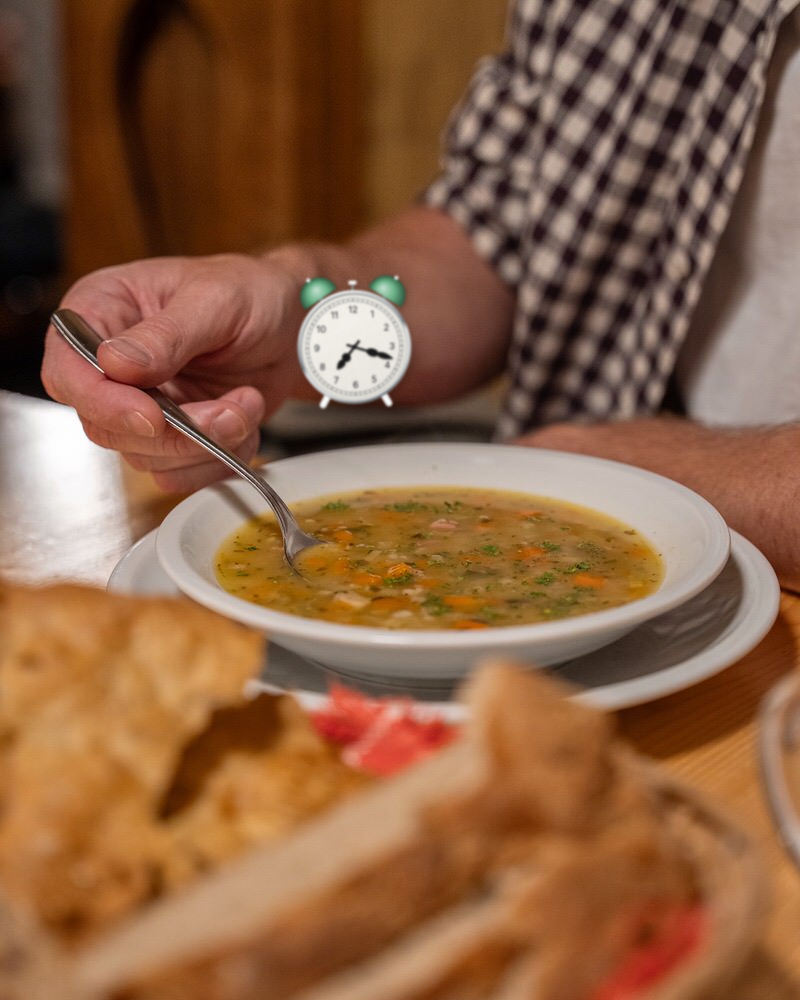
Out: 7h18
